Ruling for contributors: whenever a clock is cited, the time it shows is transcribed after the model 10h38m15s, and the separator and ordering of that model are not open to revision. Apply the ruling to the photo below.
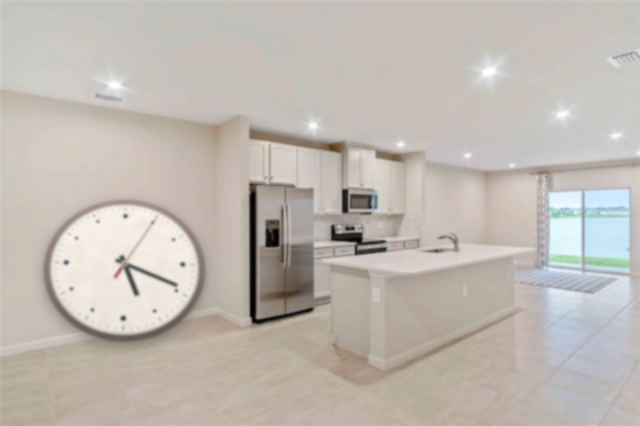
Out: 5h19m05s
